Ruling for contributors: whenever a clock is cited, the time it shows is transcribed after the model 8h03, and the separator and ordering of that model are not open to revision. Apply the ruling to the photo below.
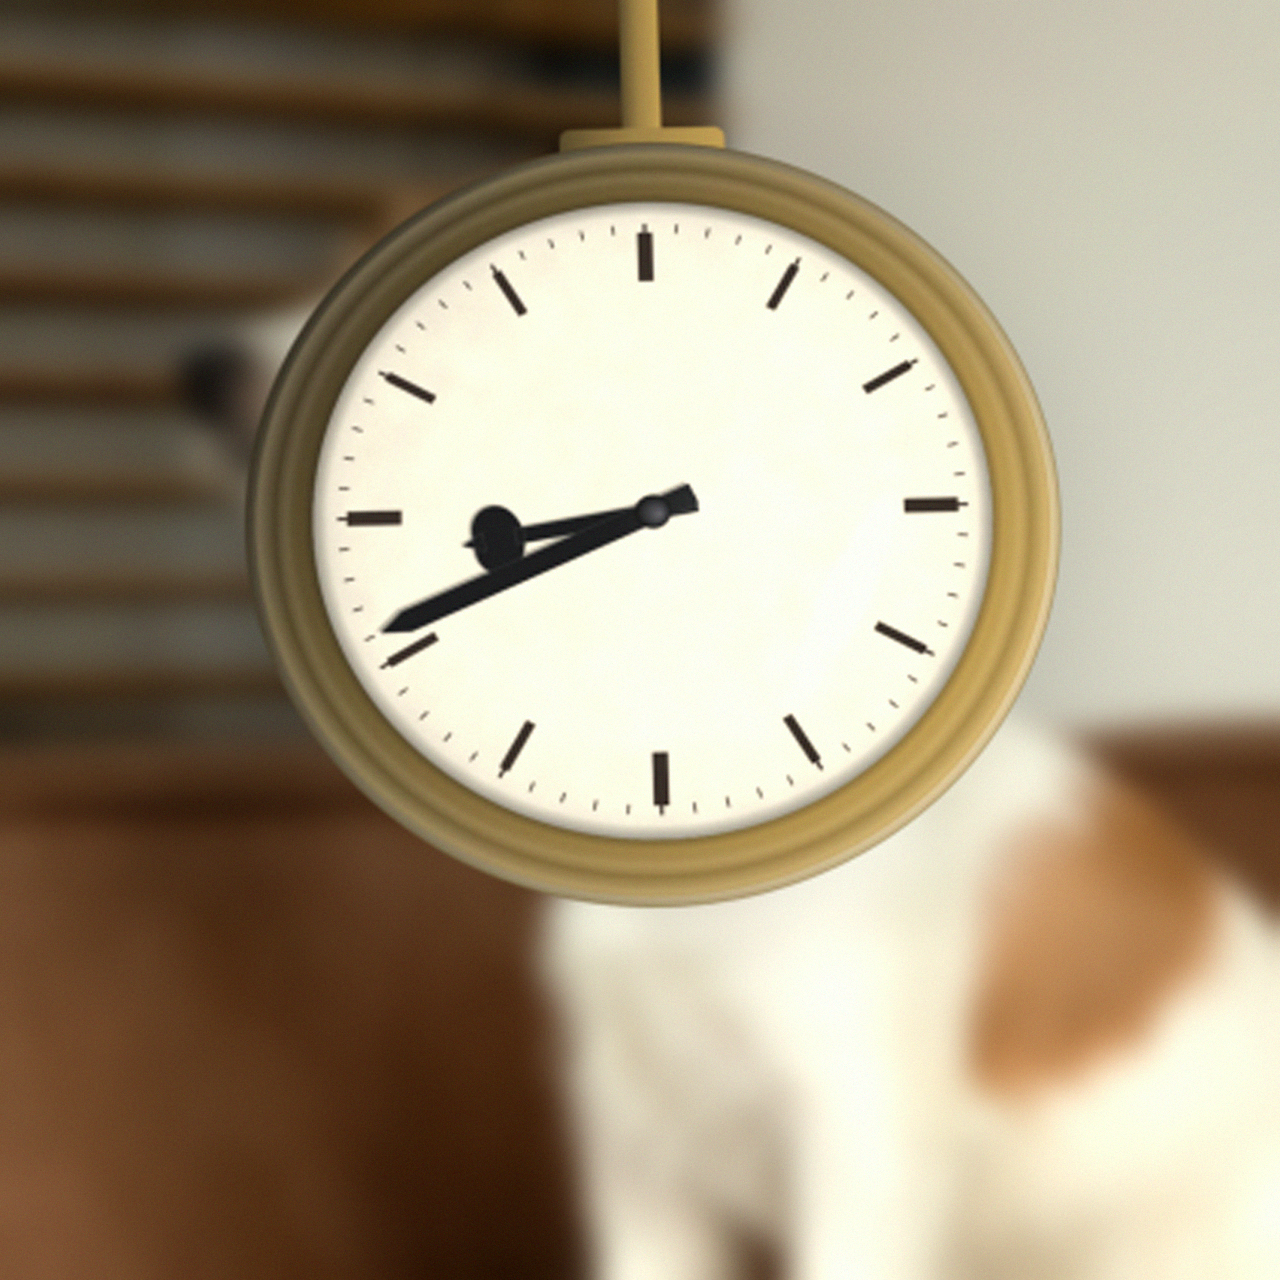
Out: 8h41
